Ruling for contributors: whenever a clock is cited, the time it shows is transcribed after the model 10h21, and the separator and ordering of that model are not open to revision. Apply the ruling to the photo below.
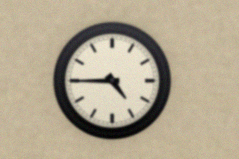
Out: 4h45
